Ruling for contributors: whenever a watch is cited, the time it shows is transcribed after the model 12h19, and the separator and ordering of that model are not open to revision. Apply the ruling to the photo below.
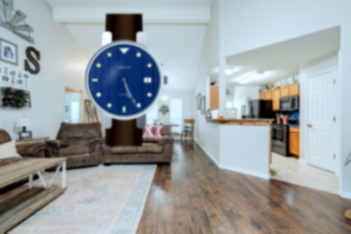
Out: 5h26
